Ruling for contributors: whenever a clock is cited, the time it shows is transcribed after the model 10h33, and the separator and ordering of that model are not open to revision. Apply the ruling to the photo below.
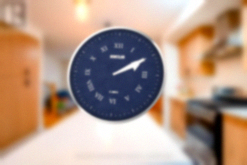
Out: 2h10
